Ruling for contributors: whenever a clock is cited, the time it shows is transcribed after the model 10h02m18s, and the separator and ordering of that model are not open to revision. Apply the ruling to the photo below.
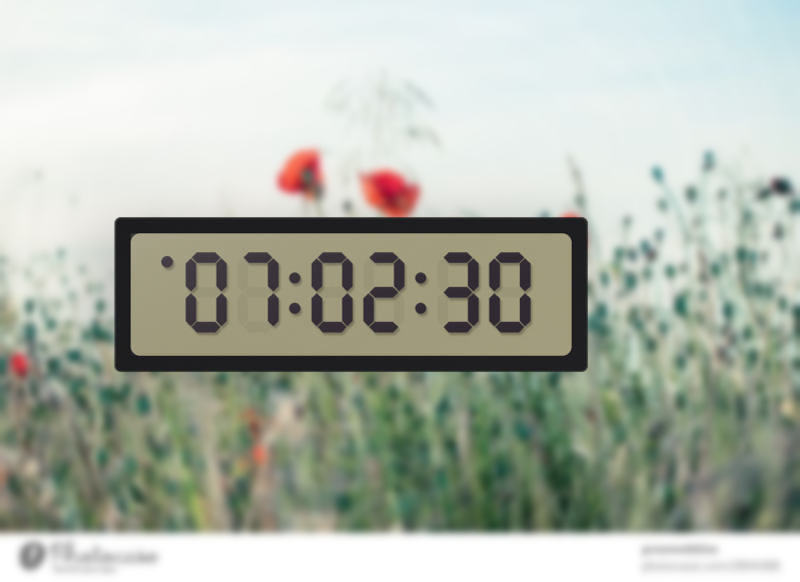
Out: 7h02m30s
